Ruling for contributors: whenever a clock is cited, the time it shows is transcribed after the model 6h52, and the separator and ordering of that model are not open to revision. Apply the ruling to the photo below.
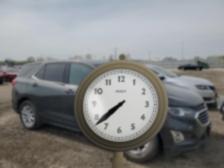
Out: 7h38
